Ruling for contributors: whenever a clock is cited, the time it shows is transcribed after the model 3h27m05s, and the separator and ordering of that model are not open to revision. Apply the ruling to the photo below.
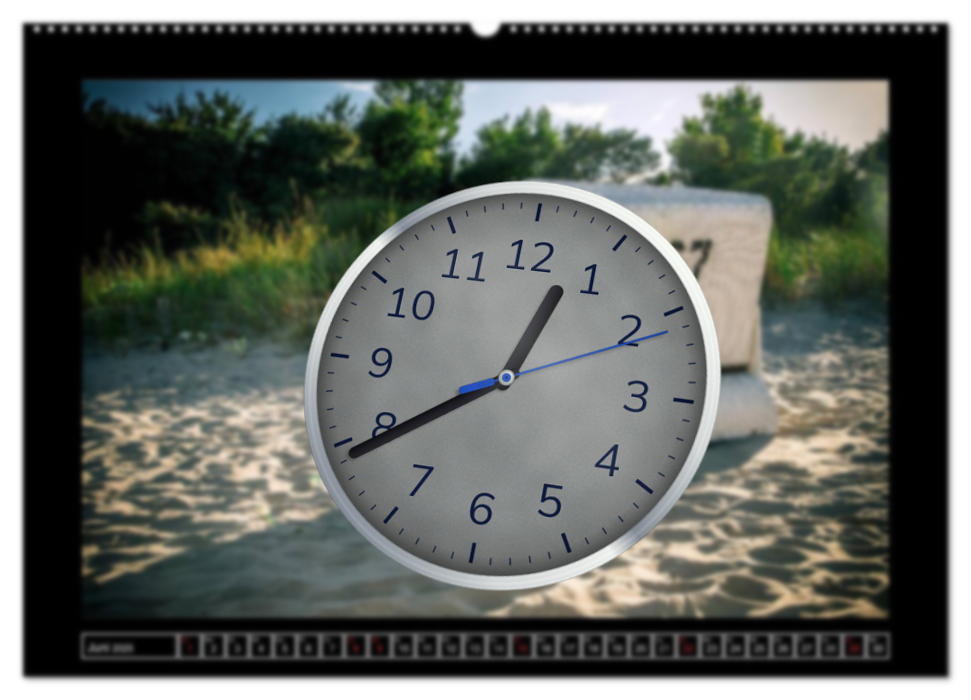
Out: 12h39m11s
